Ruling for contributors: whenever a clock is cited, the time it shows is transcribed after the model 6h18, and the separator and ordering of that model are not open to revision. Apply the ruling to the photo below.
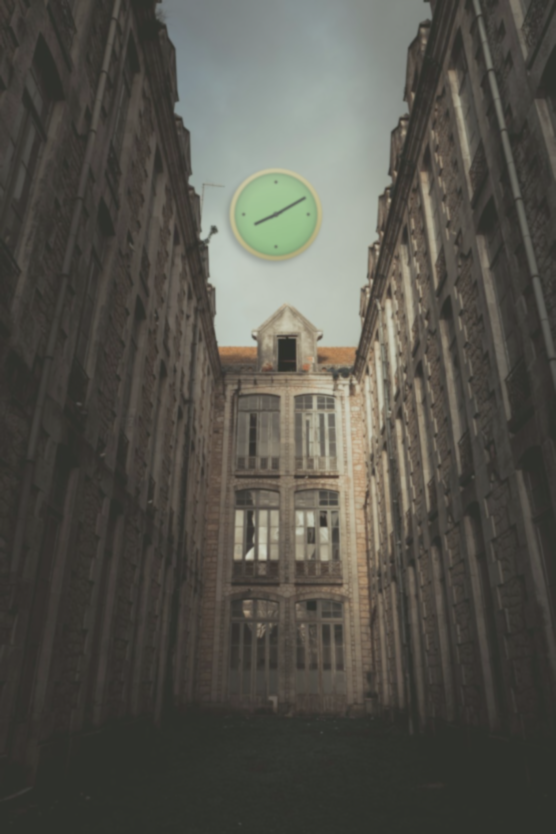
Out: 8h10
